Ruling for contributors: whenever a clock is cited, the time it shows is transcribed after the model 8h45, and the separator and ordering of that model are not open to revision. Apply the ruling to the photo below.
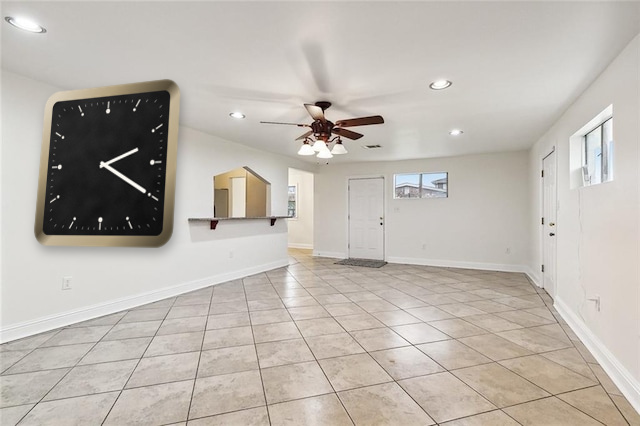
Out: 2h20
